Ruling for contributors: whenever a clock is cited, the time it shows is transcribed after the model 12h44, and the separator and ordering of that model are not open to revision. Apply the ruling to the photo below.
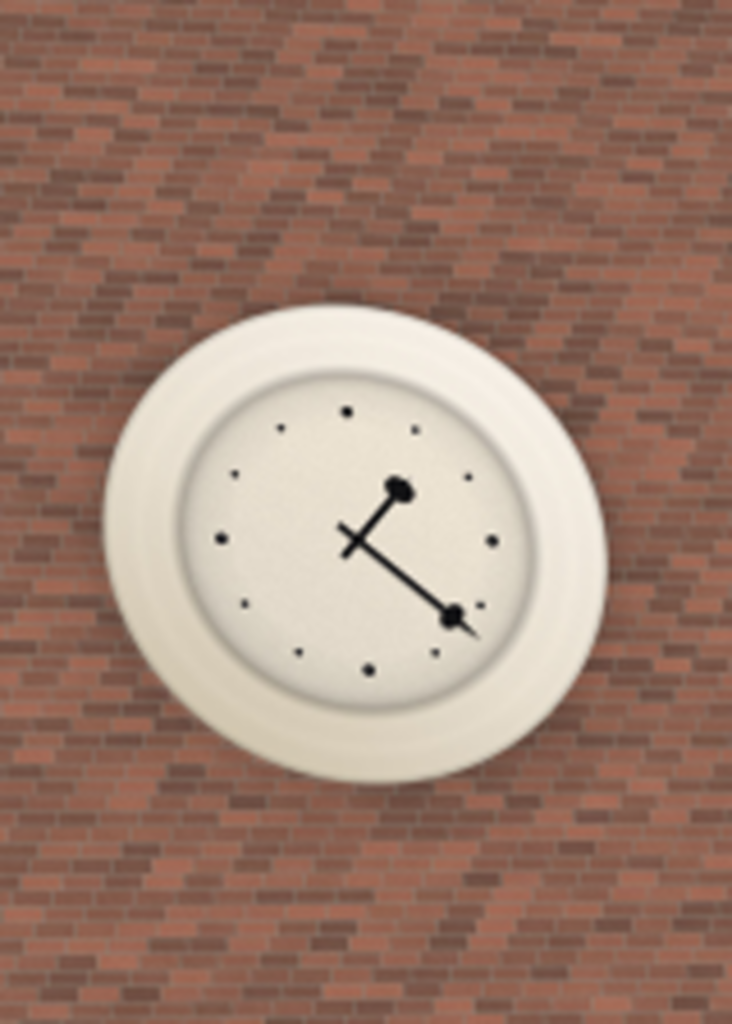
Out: 1h22
